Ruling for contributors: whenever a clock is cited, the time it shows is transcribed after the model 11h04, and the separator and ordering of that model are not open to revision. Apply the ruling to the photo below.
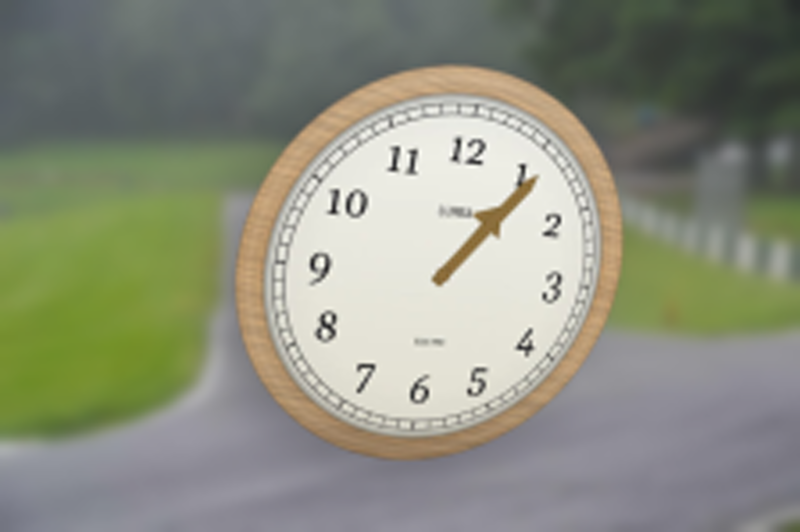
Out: 1h06
